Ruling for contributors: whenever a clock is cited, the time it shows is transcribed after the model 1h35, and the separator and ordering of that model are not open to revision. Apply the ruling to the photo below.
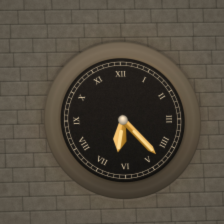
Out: 6h23
